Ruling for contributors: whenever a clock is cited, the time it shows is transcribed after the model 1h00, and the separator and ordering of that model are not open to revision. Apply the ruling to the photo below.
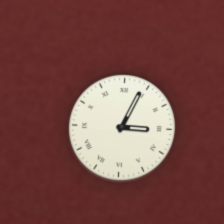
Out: 3h04
